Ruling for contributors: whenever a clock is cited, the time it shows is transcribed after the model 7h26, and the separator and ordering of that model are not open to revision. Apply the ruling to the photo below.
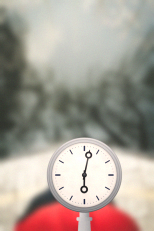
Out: 6h02
